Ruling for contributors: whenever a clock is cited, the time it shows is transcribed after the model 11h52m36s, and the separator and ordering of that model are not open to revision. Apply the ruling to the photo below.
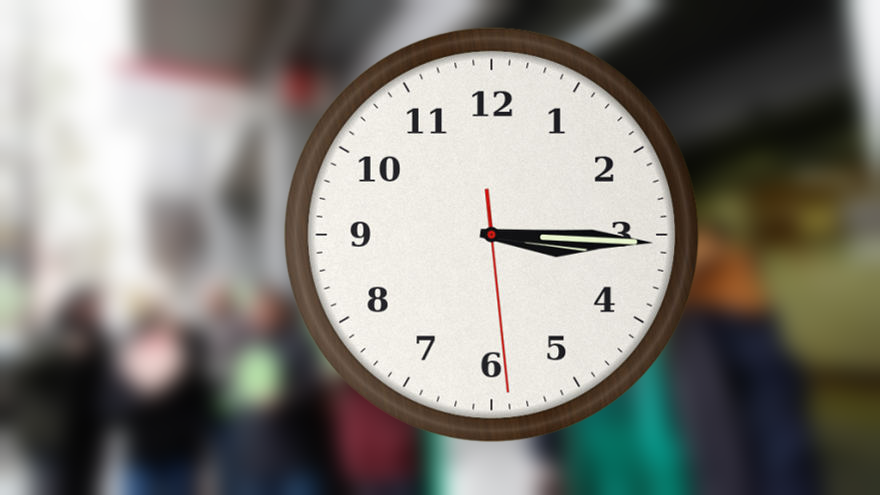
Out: 3h15m29s
